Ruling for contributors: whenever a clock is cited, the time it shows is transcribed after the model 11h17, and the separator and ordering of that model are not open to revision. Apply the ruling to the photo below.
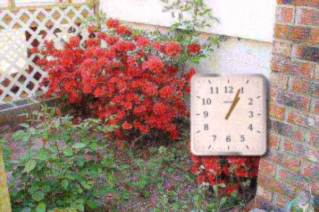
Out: 1h04
